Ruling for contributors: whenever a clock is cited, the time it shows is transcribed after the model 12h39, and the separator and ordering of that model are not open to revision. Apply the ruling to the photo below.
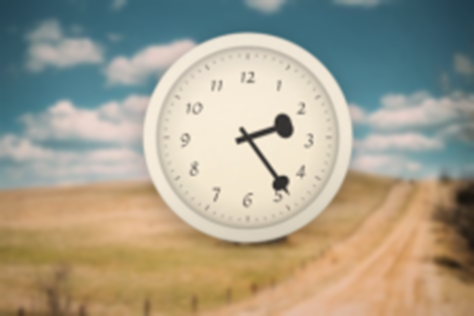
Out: 2h24
